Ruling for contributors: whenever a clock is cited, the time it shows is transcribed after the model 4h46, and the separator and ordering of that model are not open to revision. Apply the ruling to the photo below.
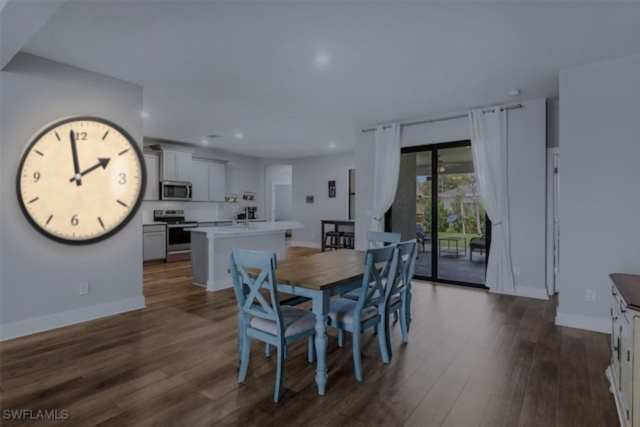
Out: 1h58
